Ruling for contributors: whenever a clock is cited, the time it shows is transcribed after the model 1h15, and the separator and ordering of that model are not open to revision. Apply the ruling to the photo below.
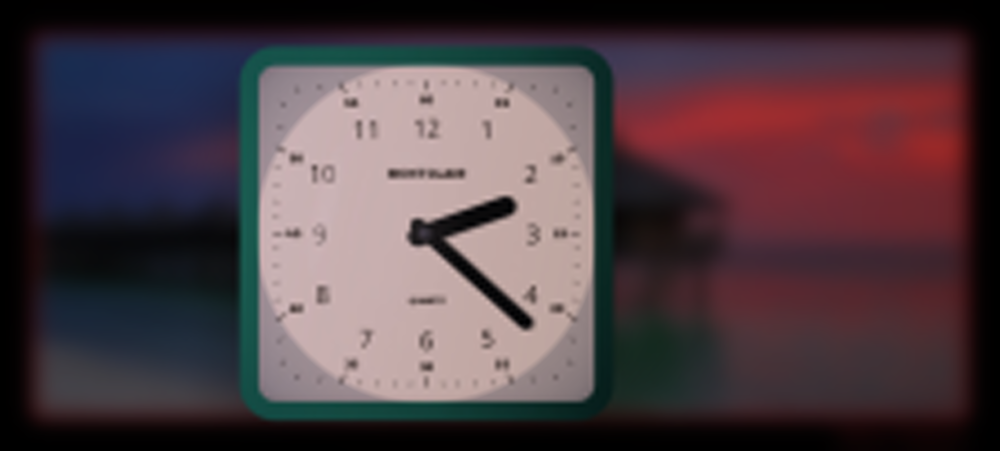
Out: 2h22
